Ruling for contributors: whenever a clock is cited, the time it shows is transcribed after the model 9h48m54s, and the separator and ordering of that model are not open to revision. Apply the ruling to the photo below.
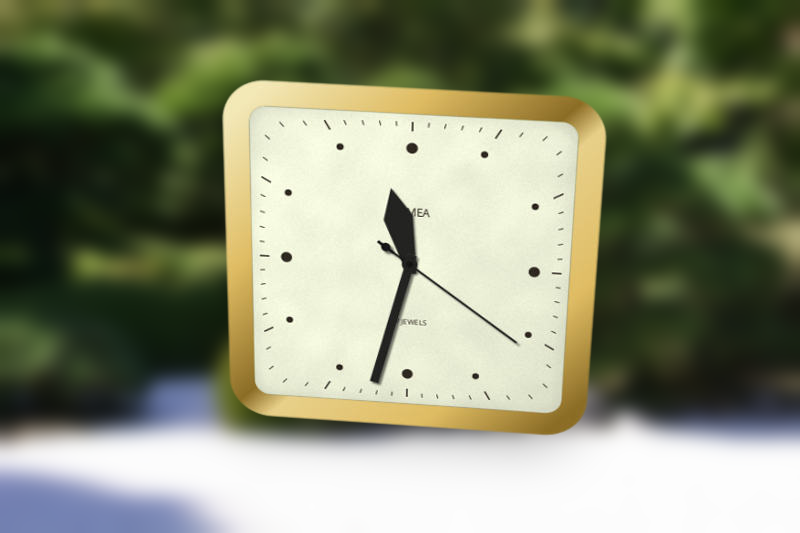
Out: 11h32m21s
